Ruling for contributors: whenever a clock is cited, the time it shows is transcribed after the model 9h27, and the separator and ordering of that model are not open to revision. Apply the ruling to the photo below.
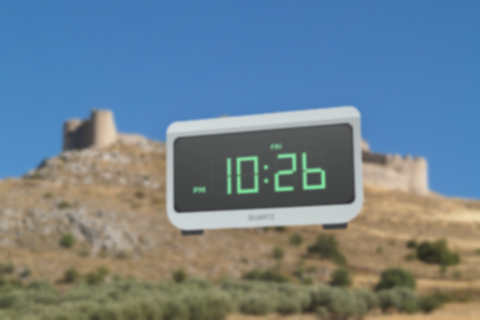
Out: 10h26
